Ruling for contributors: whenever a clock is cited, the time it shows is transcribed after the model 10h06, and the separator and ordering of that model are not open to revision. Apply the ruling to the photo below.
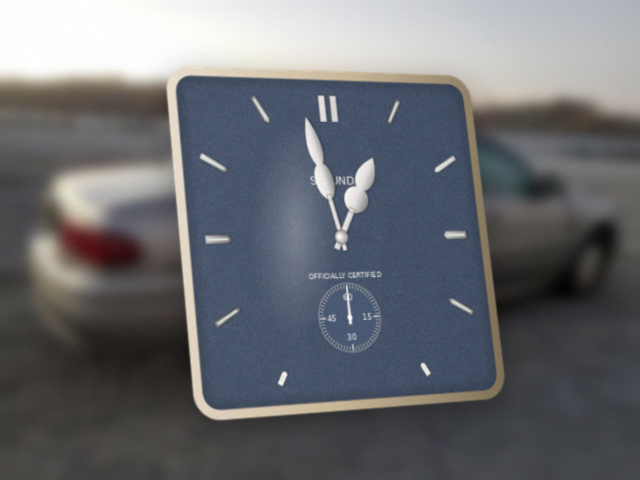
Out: 12h58
